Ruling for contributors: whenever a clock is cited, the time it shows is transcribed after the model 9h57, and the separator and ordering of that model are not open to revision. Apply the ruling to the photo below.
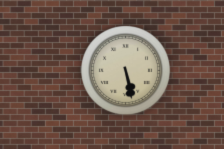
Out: 5h28
